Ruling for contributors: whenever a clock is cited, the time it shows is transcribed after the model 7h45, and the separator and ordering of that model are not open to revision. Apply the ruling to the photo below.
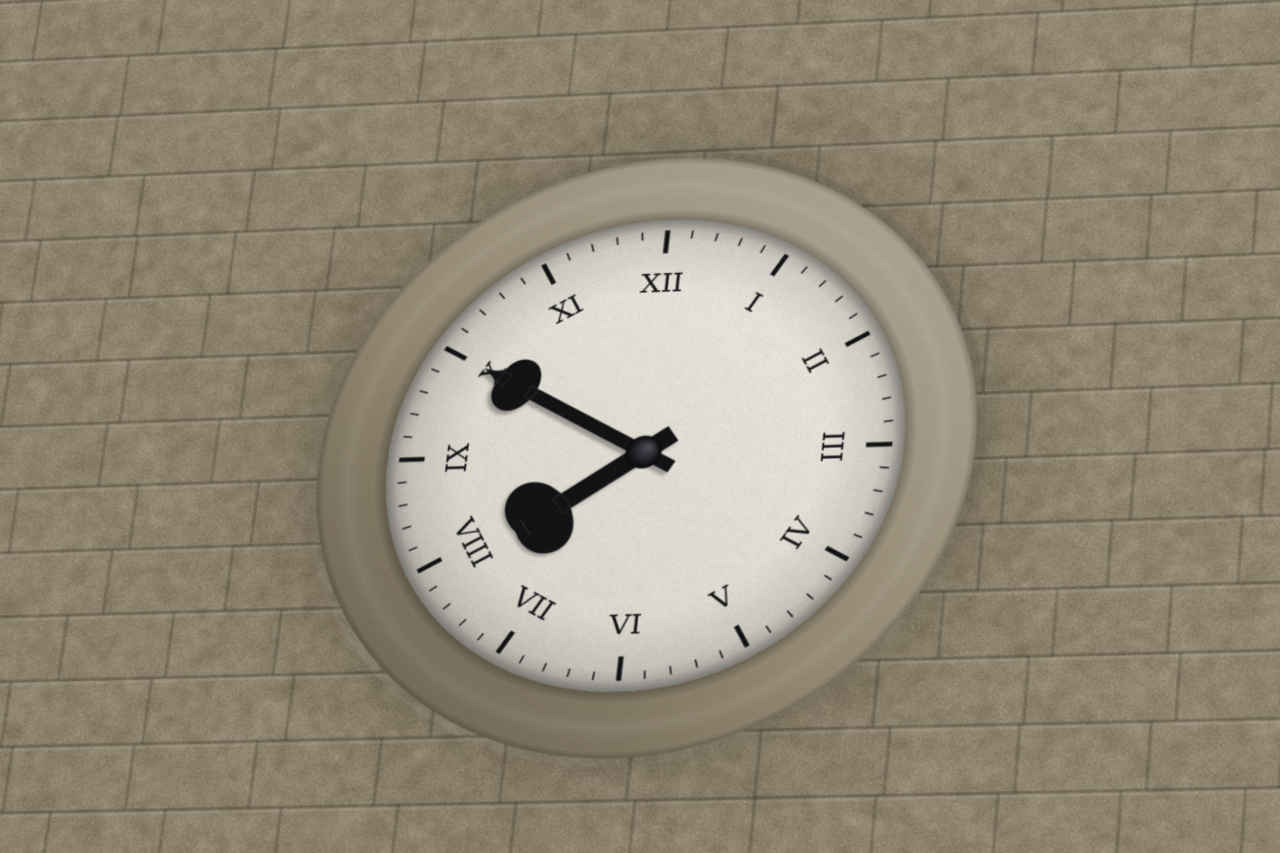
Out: 7h50
